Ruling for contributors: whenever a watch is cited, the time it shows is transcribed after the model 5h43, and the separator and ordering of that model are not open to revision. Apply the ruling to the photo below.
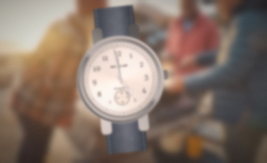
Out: 4h59
